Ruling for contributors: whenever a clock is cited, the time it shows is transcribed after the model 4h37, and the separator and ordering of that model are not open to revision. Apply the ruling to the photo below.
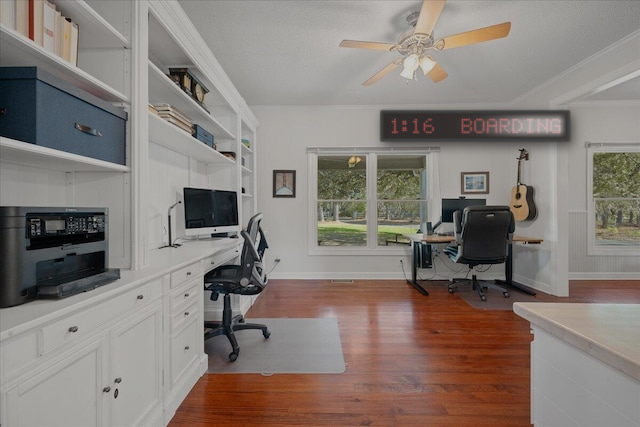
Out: 1h16
